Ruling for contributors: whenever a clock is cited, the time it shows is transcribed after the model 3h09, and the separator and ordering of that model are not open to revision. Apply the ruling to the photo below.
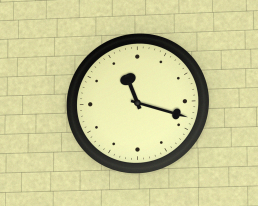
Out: 11h18
